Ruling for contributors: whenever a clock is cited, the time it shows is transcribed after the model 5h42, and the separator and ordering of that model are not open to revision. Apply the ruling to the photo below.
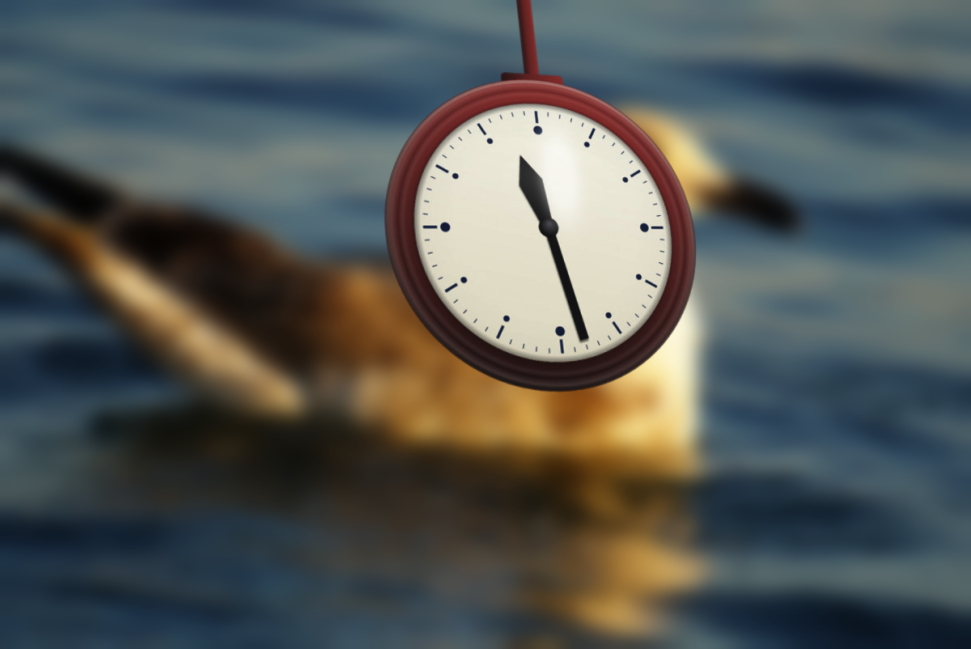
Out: 11h28
